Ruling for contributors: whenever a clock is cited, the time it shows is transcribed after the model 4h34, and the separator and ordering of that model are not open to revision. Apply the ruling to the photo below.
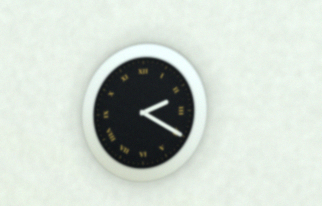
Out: 2h20
